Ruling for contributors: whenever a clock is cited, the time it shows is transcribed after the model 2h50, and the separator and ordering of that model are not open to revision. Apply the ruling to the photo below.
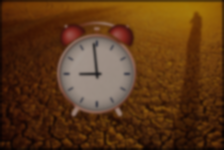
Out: 8h59
